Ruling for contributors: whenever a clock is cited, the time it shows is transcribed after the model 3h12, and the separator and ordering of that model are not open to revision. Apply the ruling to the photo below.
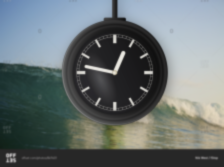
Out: 12h47
